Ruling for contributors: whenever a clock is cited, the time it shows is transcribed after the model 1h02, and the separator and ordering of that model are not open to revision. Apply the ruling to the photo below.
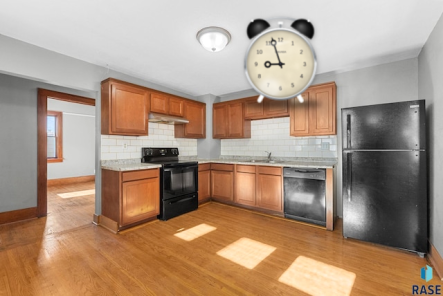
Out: 8h57
